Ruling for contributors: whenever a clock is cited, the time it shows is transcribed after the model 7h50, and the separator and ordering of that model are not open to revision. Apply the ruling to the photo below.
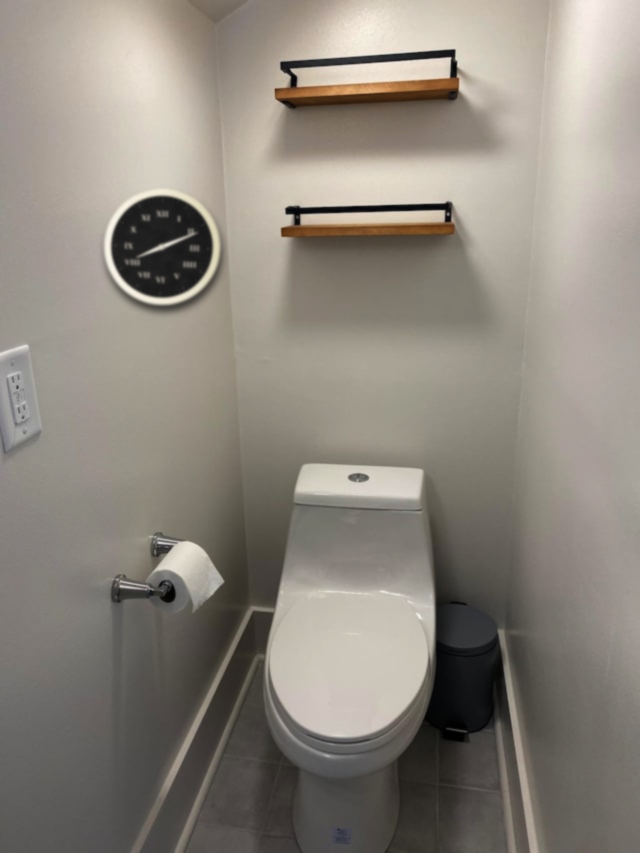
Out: 8h11
